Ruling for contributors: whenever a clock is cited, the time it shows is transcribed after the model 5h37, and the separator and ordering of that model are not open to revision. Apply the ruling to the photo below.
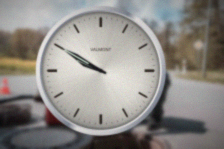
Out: 9h50
